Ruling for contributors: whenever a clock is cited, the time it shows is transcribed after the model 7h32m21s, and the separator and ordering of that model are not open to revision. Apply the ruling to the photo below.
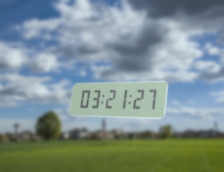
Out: 3h21m27s
